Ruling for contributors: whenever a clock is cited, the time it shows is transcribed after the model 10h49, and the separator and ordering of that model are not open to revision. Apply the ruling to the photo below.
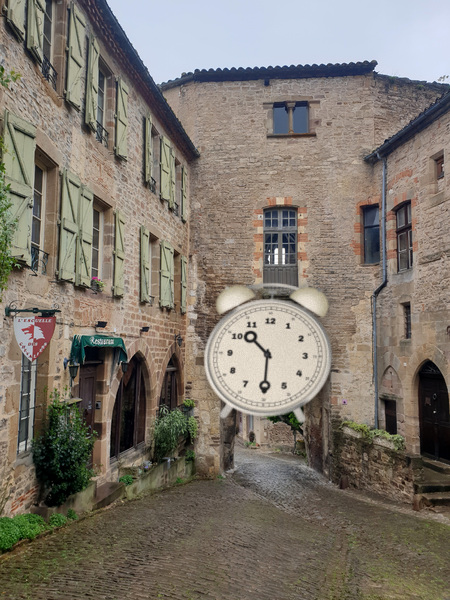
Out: 10h30
